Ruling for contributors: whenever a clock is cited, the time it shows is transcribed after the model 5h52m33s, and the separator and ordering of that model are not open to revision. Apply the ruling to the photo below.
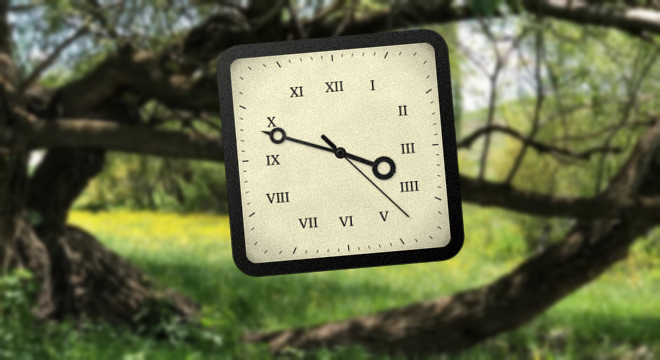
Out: 3h48m23s
